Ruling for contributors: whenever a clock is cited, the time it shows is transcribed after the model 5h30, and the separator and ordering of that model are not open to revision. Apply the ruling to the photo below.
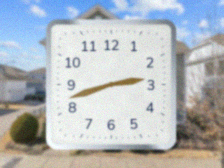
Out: 2h42
